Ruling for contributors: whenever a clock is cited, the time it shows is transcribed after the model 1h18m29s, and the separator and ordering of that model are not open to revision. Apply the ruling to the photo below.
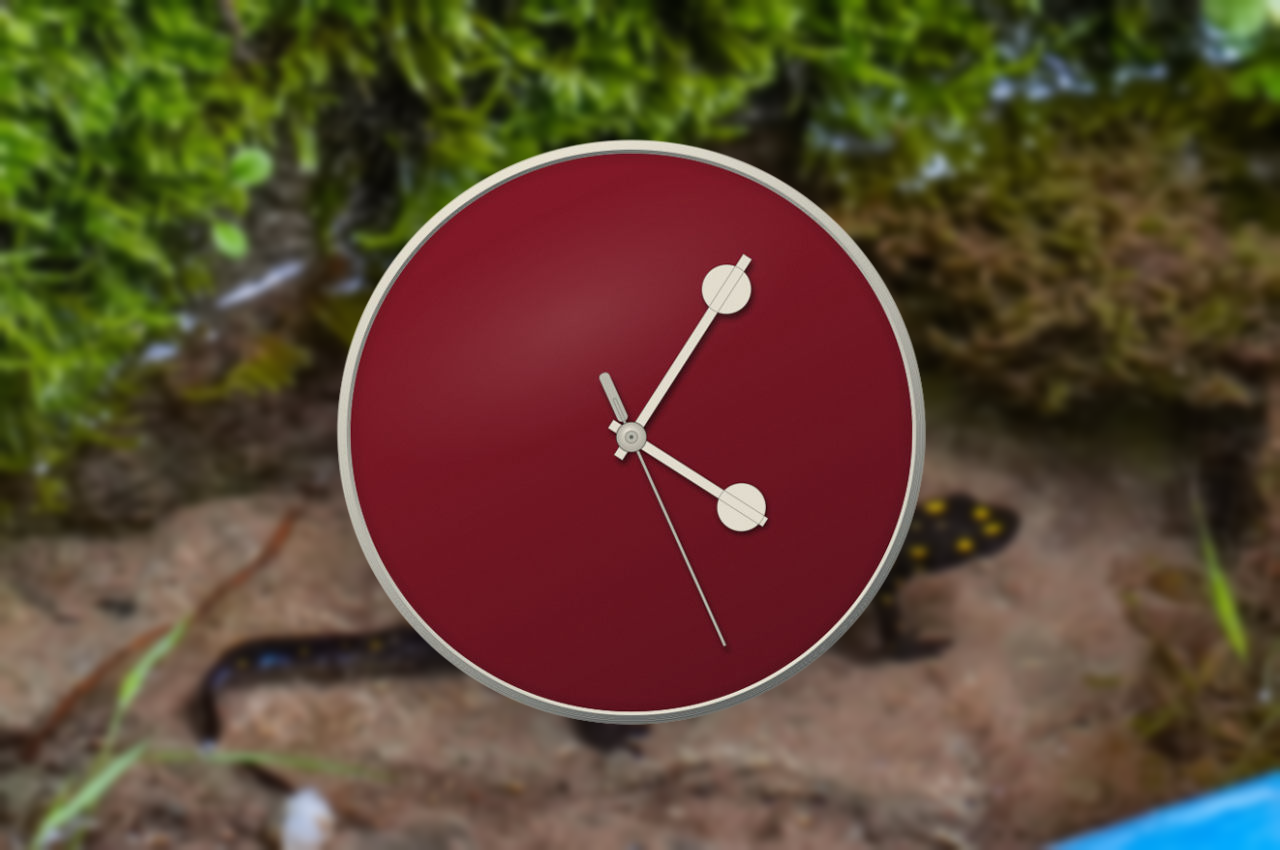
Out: 4h05m26s
